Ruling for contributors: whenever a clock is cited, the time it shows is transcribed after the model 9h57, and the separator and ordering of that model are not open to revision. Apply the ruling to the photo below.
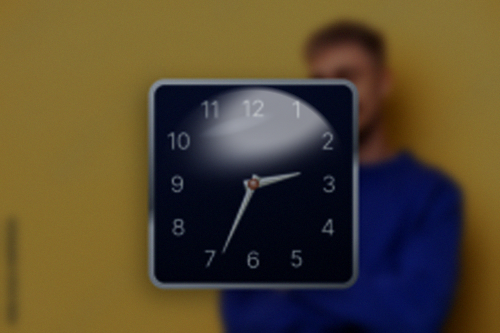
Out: 2h34
